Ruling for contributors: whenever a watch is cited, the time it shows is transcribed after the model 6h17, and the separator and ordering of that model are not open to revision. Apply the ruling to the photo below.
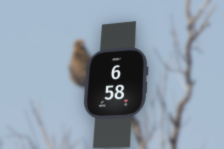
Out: 6h58
